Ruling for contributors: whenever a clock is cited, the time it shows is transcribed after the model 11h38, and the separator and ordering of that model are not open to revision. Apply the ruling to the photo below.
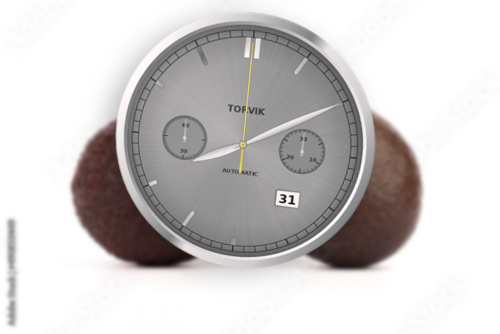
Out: 8h10
